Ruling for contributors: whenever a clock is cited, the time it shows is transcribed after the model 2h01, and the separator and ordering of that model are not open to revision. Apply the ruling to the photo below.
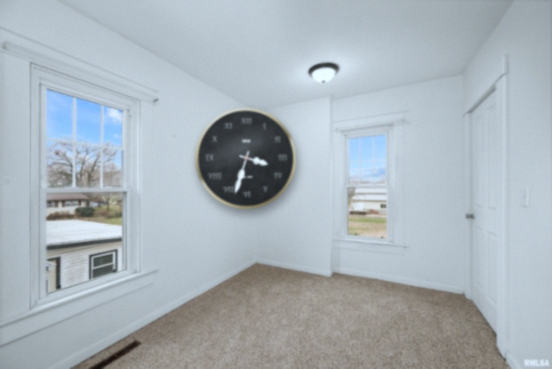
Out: 3h33
